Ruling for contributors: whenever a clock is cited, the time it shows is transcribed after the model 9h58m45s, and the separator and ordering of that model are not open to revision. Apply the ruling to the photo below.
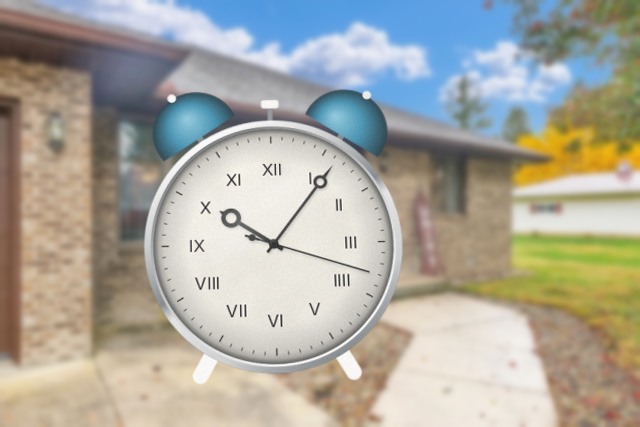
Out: 10h06m18s
